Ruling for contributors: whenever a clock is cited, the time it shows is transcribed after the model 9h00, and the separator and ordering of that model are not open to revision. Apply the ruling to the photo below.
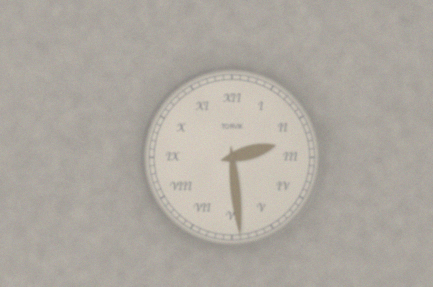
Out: 2h29
